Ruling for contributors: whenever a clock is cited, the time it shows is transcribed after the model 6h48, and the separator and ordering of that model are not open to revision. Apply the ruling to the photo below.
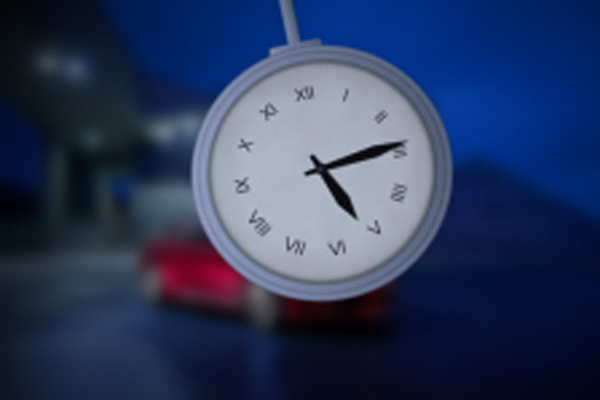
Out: 5h14
